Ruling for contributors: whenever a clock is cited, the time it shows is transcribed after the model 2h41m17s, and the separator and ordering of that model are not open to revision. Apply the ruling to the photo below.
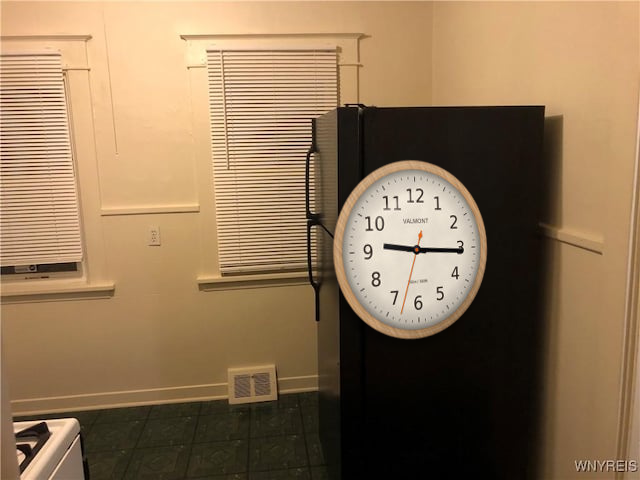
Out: 9h15m33s
